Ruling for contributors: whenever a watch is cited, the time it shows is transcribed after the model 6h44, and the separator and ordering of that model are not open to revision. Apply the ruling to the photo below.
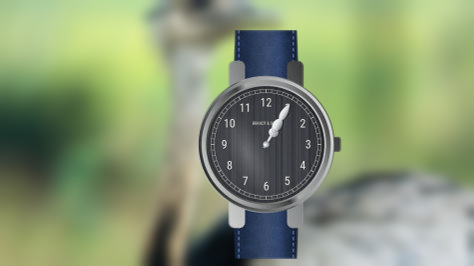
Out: 1h05
